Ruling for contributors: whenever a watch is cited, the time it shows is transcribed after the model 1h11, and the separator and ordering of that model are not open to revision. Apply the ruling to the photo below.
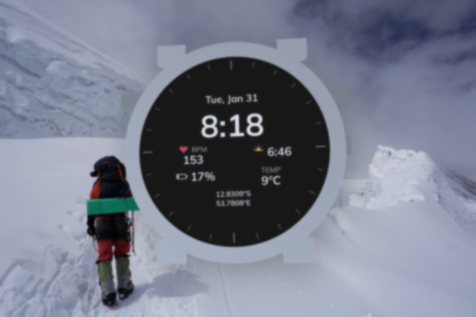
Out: 8h18
